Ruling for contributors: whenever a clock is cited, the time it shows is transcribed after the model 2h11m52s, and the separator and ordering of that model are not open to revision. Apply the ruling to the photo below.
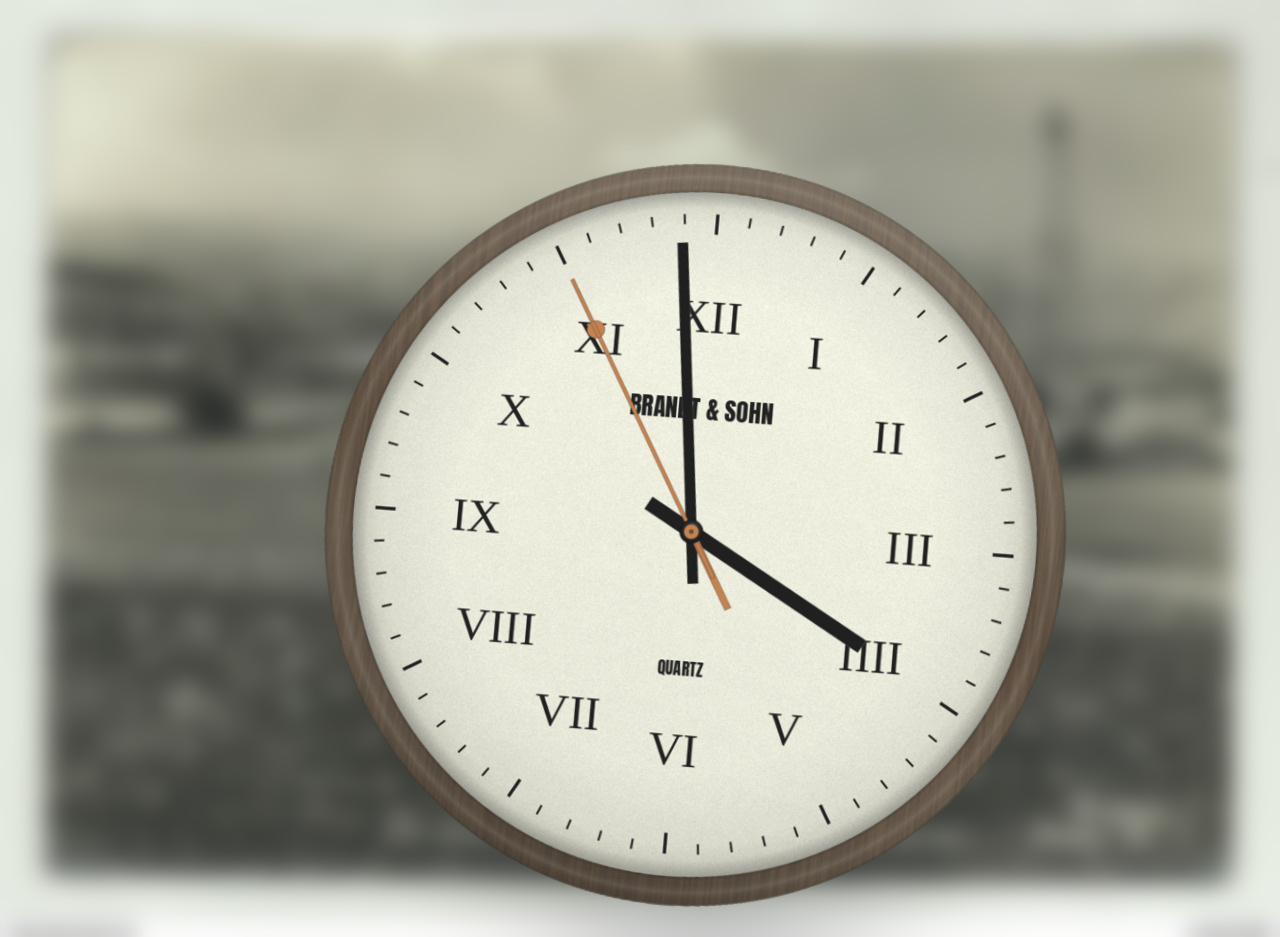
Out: 3h58m55s
